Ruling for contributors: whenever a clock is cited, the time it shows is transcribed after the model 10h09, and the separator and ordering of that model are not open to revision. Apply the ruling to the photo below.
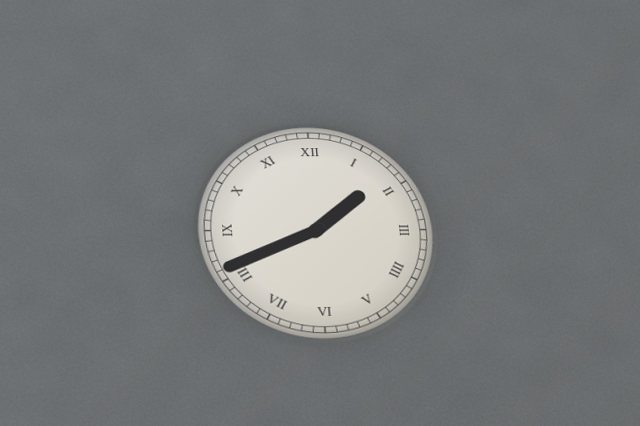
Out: 1h41
